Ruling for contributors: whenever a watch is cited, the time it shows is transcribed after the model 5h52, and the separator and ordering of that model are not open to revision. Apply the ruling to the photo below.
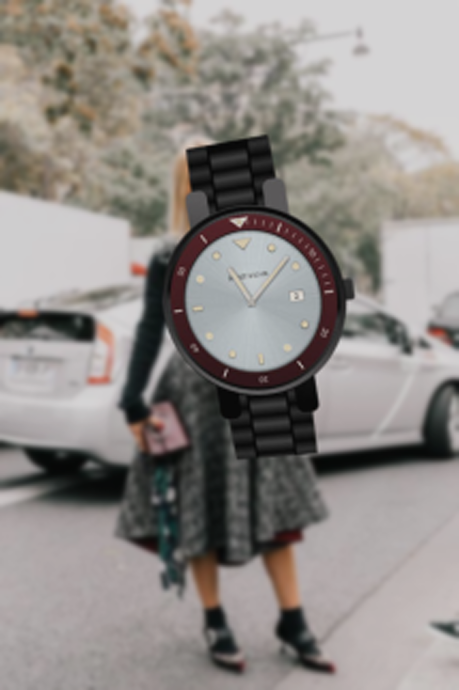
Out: 11h08
